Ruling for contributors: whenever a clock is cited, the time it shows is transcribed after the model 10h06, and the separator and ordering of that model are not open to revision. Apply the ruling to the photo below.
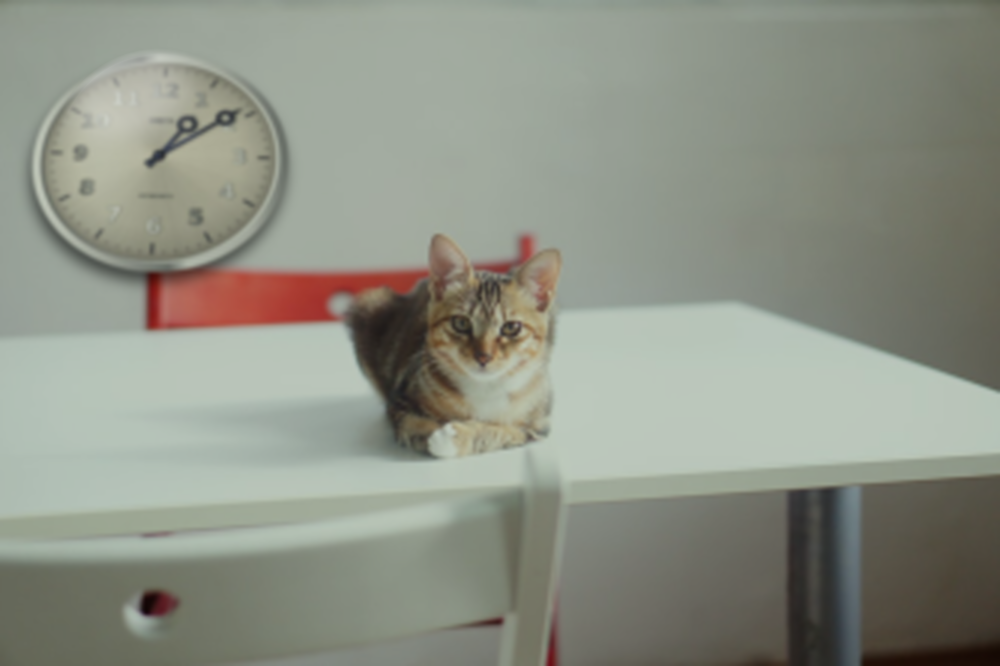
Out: 1h09
